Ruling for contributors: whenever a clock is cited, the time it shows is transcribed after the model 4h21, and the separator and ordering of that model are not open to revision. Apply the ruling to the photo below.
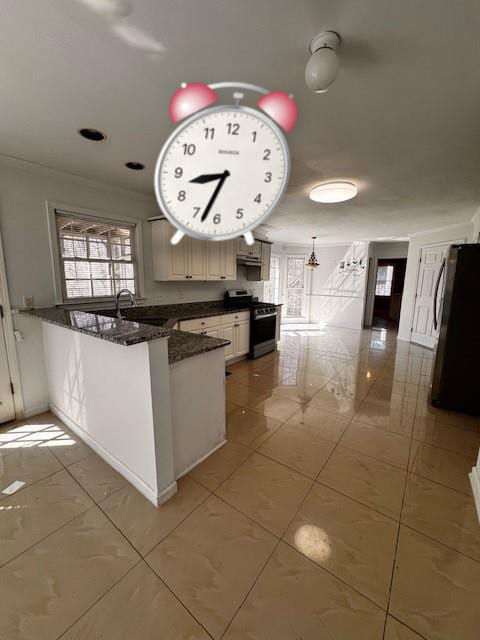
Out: 8h33
